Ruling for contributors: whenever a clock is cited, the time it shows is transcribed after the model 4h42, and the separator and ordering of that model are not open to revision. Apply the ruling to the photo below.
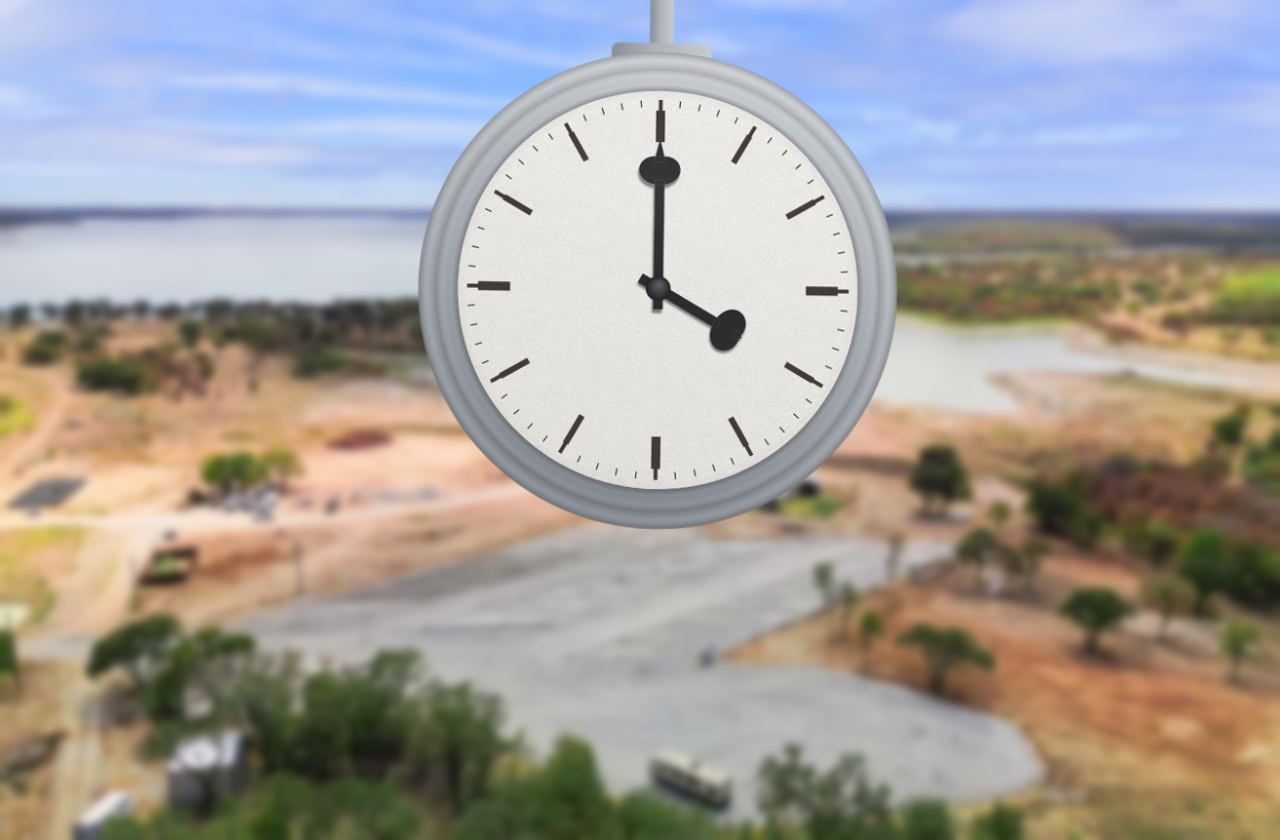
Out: 4h00
